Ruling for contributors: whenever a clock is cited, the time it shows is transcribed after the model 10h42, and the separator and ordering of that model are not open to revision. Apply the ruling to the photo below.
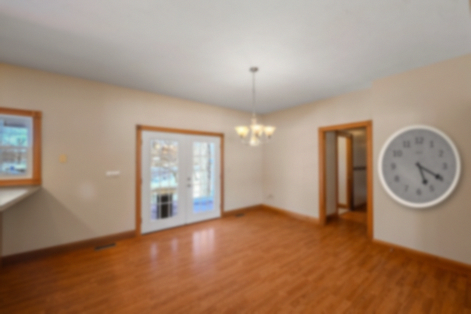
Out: 5h20
